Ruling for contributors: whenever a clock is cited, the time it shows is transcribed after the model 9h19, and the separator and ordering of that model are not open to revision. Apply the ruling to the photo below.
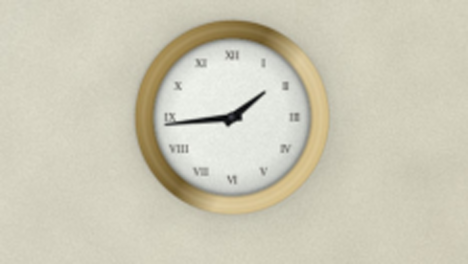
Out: 1h44
